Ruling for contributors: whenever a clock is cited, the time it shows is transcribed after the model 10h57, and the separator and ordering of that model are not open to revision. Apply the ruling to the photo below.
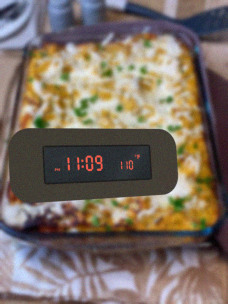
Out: 11h09
